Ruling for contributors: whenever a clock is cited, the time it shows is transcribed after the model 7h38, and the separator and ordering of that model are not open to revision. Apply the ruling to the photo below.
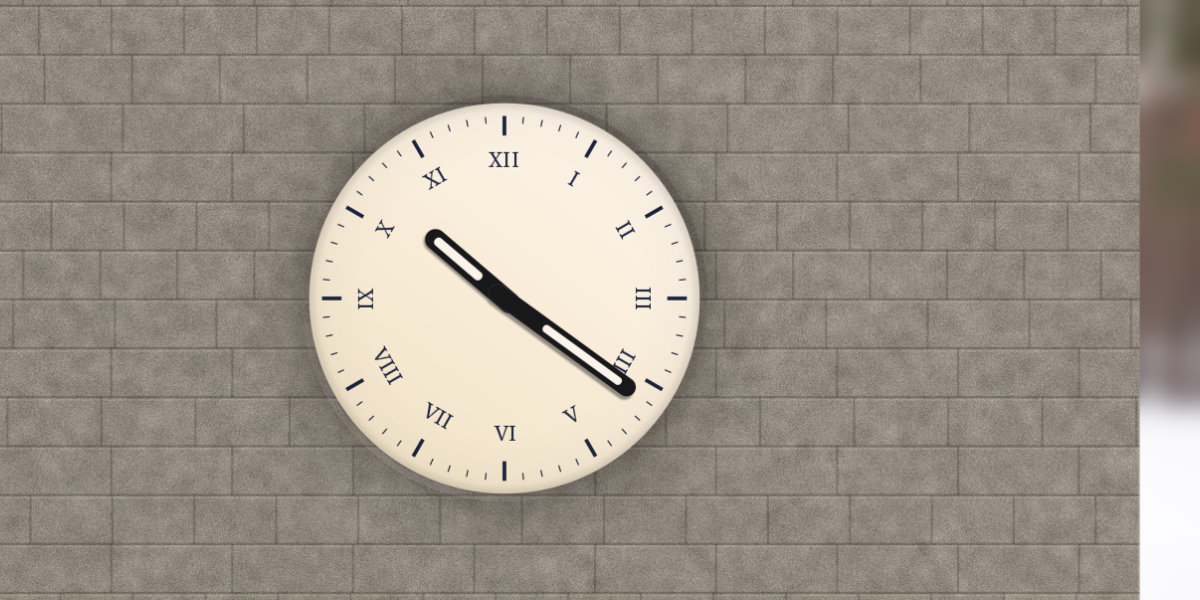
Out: 10h21
